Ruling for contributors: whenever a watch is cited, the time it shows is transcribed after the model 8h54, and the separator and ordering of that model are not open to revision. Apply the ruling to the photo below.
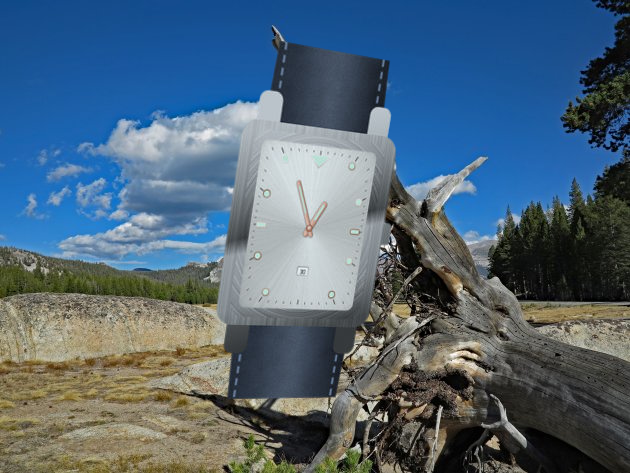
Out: 12h56
